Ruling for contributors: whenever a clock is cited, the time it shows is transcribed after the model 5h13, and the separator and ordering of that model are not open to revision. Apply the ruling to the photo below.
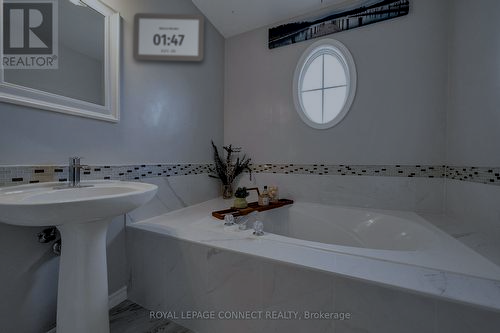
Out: 1h47
